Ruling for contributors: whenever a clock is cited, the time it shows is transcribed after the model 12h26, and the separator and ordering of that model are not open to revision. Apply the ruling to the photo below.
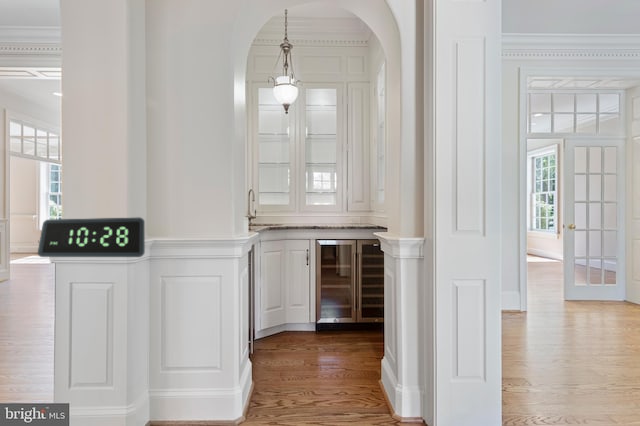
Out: 10h28
